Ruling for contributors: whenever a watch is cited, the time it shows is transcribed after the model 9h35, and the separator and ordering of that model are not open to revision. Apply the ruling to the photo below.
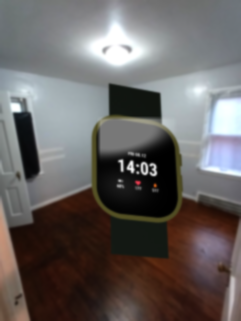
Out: 14h03
